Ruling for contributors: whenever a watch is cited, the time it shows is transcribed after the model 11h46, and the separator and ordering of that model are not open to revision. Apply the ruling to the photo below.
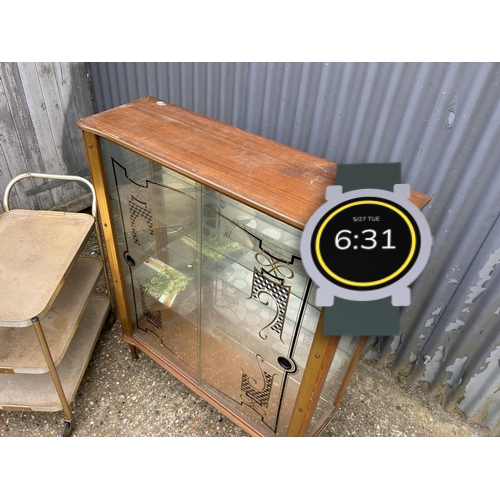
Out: 6h31
